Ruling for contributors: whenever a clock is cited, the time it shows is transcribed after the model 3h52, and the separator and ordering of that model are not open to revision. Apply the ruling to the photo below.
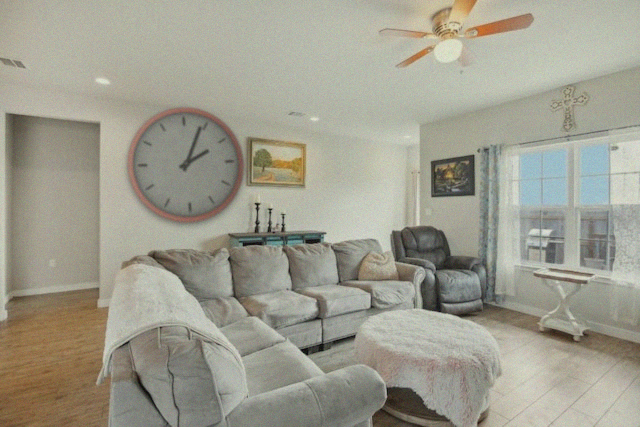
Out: 2h04
